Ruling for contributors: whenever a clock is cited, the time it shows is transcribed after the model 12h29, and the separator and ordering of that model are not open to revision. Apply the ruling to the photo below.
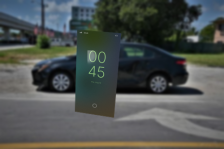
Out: 0h45
